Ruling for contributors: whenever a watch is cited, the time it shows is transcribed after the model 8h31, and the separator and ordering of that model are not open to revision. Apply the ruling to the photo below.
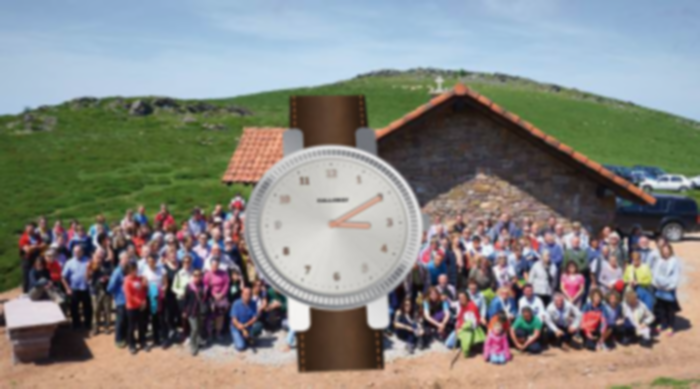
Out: 3h10
